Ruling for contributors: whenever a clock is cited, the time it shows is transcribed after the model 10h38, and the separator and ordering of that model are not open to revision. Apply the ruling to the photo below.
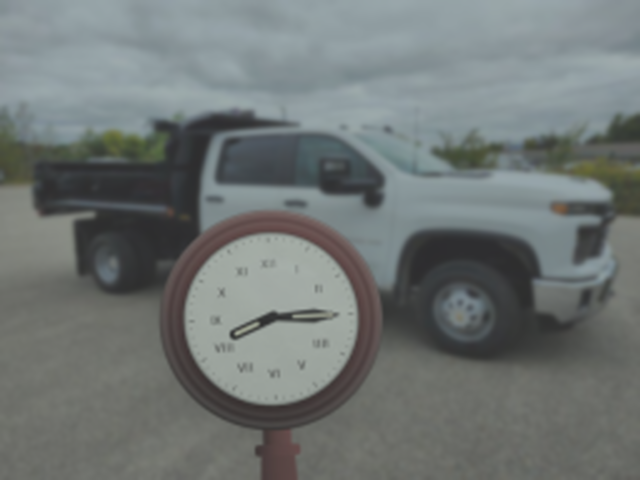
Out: 8h15
